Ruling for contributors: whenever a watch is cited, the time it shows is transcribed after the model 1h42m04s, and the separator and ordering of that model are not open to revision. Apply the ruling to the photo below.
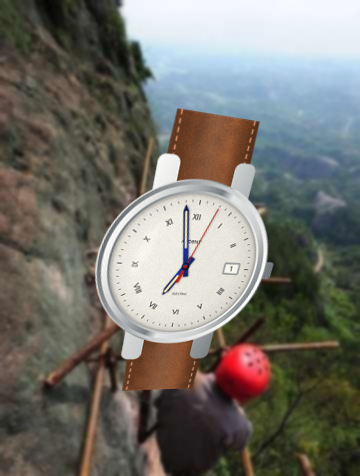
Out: 6h58m03s
